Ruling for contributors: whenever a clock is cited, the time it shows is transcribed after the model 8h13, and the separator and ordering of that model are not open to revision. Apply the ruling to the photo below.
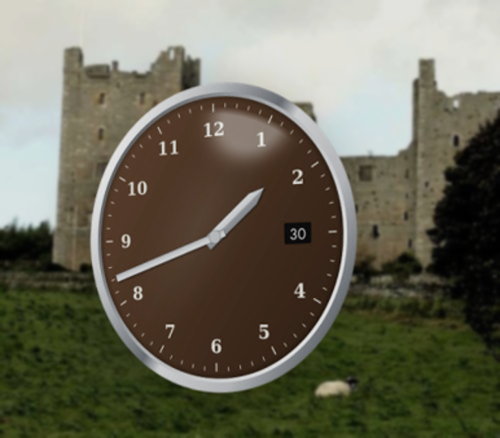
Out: 1h42
